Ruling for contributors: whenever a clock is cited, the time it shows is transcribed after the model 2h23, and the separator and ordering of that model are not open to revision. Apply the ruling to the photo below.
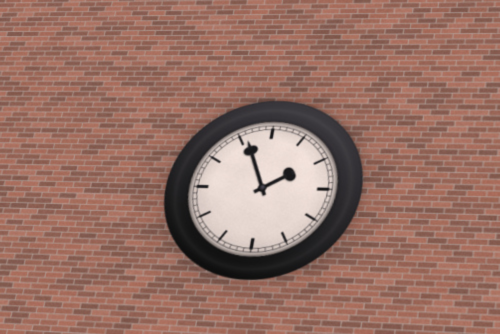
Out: 1h56
